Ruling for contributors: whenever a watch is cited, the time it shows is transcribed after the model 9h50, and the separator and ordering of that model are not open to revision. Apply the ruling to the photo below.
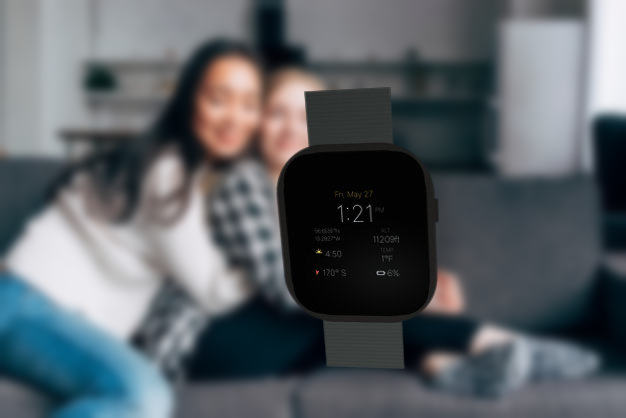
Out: 1h21
